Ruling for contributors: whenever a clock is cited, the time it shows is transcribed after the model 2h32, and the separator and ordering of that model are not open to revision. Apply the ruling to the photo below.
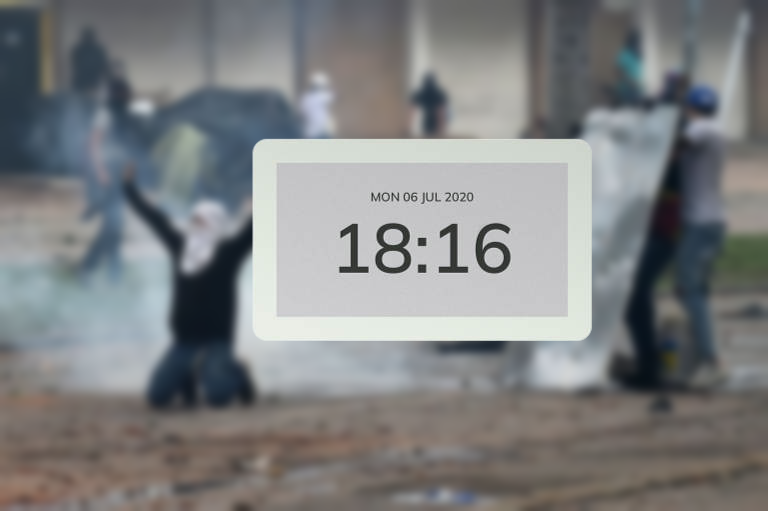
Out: 18h16
